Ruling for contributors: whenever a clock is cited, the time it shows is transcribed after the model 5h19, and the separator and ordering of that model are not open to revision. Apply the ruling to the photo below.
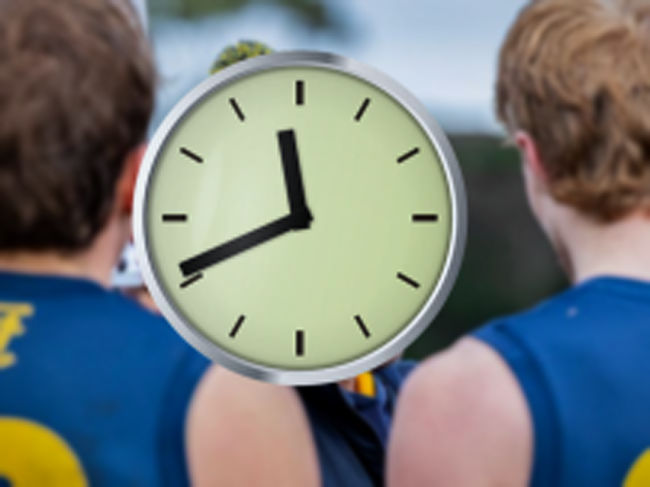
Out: 11h41
